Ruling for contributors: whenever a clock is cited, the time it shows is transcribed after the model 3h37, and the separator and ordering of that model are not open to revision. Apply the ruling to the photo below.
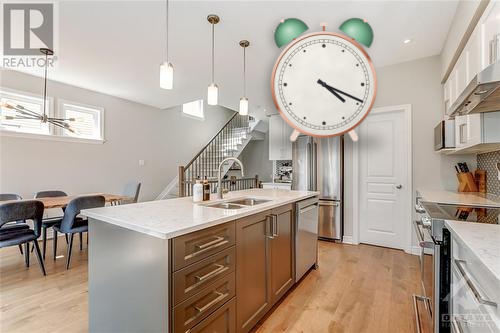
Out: 4h19
